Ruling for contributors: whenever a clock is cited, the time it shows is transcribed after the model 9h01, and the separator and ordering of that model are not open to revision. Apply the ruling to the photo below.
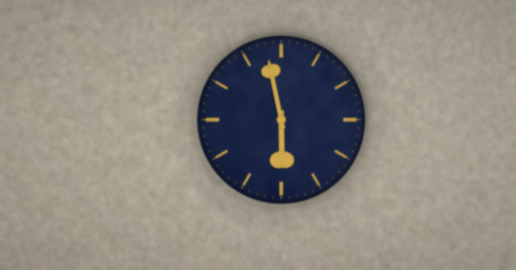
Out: 5h58
